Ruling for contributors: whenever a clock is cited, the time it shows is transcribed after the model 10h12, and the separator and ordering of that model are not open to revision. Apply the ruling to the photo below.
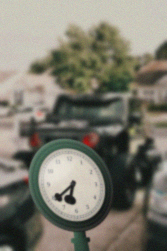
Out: 6h39
